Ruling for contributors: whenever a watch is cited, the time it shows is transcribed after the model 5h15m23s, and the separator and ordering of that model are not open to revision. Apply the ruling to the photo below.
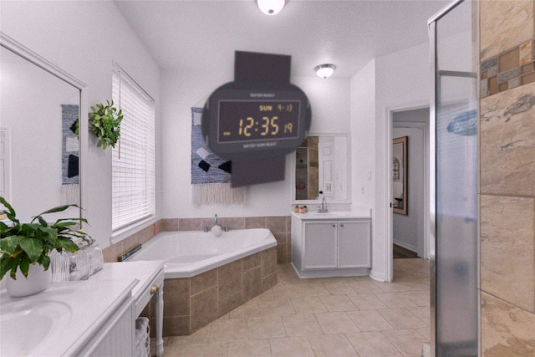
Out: 12h35m19s
